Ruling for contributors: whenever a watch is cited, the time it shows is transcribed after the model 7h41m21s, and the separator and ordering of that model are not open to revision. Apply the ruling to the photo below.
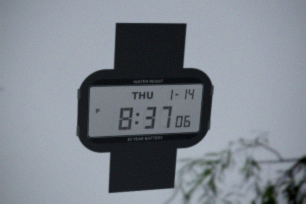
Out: 8h37m06s
